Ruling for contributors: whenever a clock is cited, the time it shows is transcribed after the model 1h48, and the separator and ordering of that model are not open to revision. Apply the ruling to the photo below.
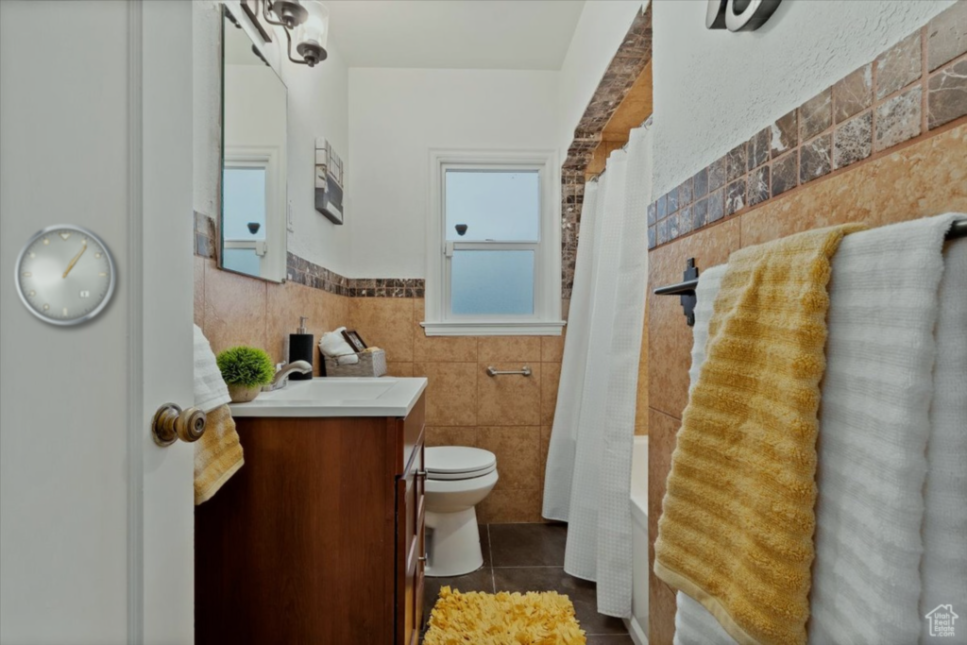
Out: 1h06
